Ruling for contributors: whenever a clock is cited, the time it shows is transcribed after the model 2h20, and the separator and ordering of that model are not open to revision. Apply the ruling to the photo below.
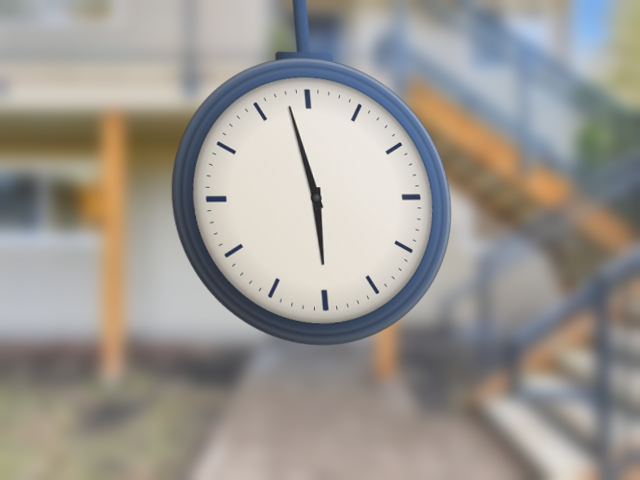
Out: 5h58
